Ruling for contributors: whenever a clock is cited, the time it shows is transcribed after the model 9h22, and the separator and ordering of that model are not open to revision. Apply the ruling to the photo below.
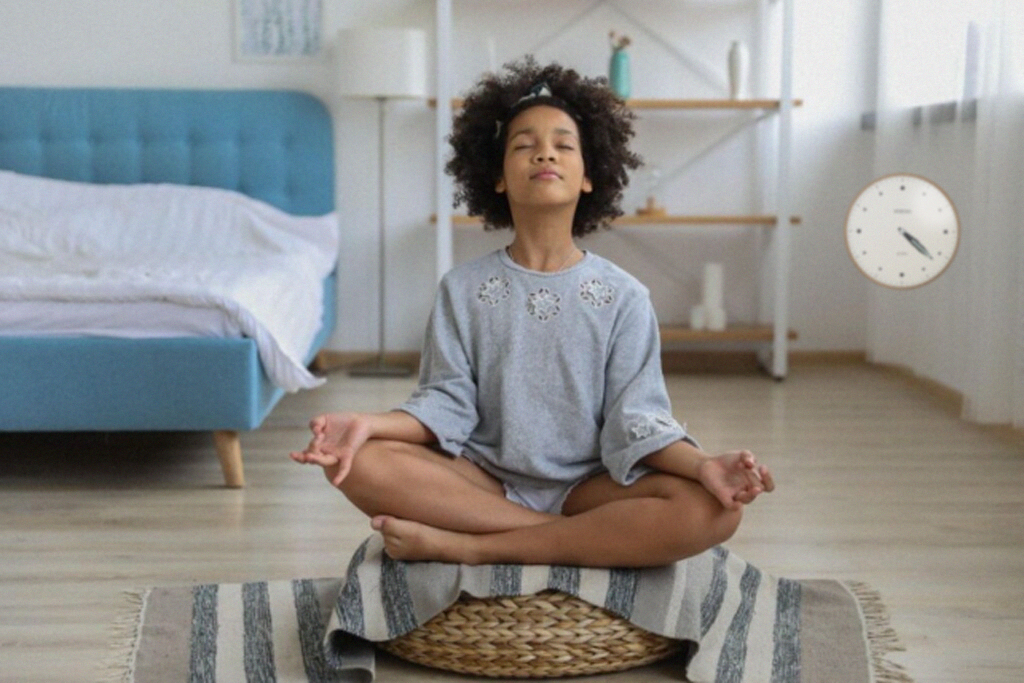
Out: 4h22
